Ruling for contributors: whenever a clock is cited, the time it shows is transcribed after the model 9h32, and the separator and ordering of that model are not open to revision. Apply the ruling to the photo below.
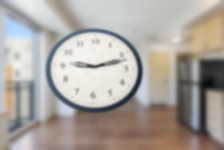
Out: 9h12
